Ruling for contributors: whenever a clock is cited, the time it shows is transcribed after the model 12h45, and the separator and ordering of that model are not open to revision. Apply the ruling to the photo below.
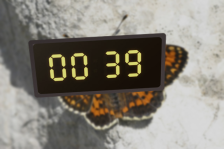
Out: 0h39
